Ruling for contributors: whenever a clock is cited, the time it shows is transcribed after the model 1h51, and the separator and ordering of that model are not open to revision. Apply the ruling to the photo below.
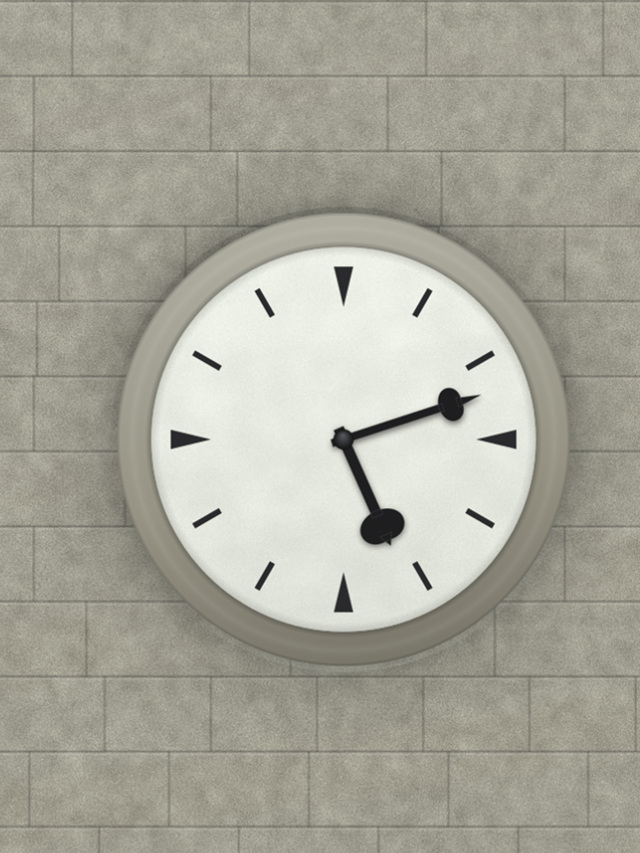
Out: 5h12
